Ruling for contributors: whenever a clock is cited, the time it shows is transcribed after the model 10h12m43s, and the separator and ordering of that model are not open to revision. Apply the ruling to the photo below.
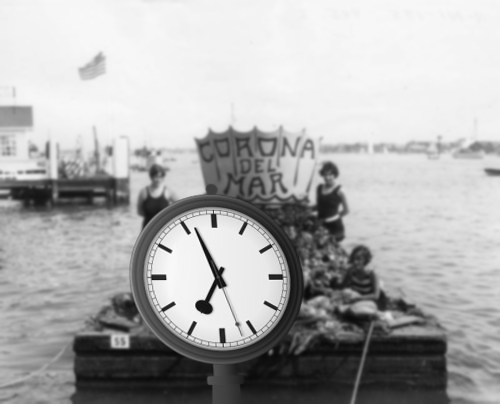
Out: 6h56m27s
